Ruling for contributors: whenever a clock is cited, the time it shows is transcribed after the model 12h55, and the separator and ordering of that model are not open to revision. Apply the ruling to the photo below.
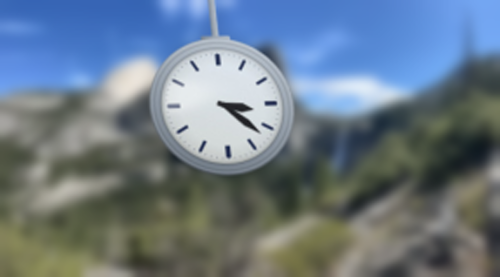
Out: 3h22
